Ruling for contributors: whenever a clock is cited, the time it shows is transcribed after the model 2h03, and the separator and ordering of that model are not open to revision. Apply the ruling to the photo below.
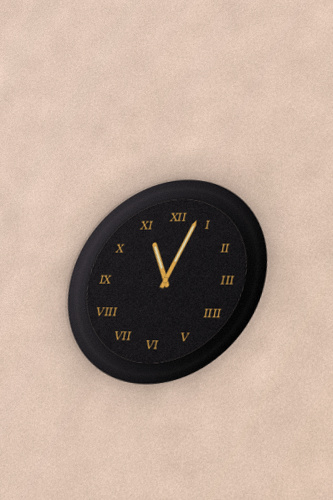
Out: 11h03
